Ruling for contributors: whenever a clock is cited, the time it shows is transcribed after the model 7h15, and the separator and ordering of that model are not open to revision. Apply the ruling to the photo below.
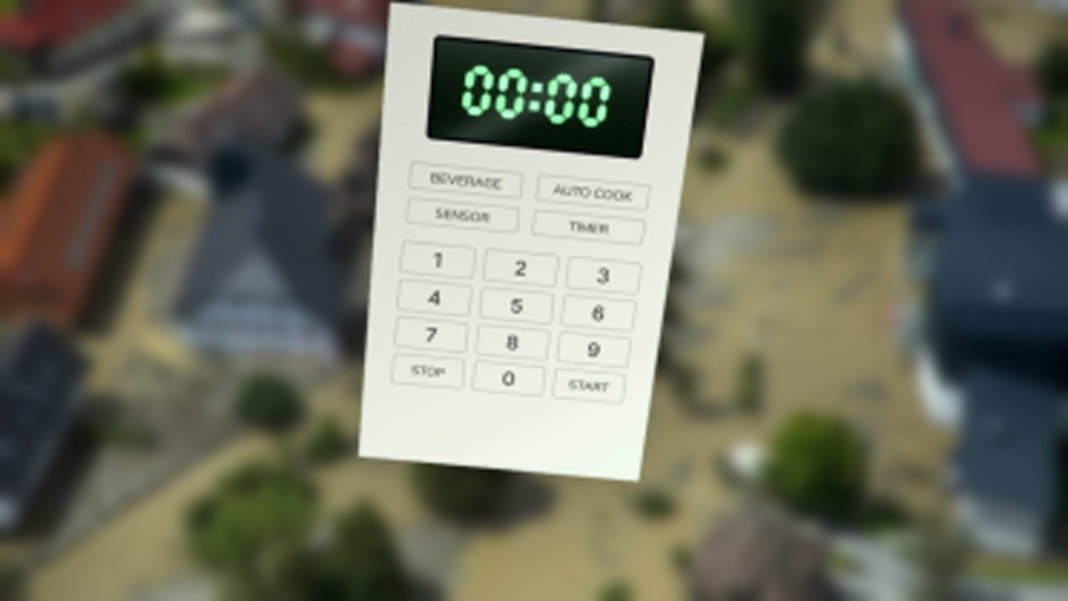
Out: 0h00
